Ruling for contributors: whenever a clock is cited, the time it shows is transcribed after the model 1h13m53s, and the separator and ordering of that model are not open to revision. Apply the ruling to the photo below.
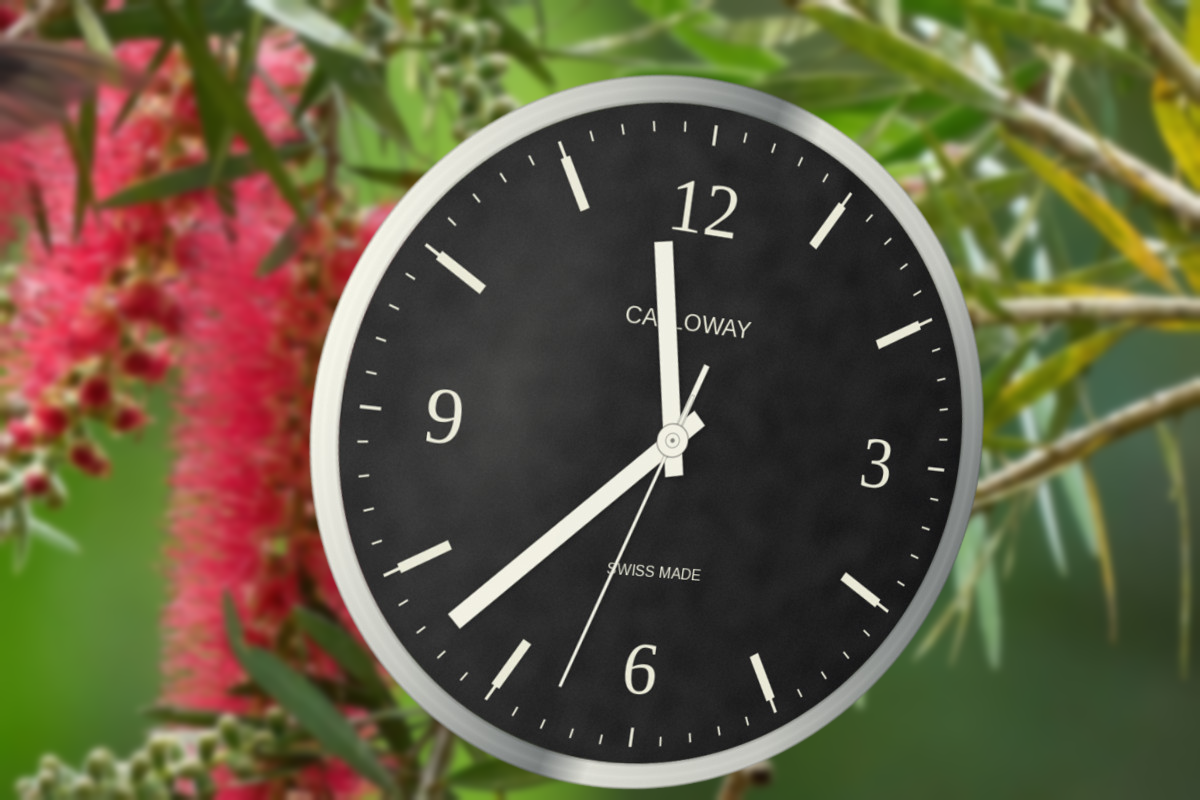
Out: 11h37m33s
